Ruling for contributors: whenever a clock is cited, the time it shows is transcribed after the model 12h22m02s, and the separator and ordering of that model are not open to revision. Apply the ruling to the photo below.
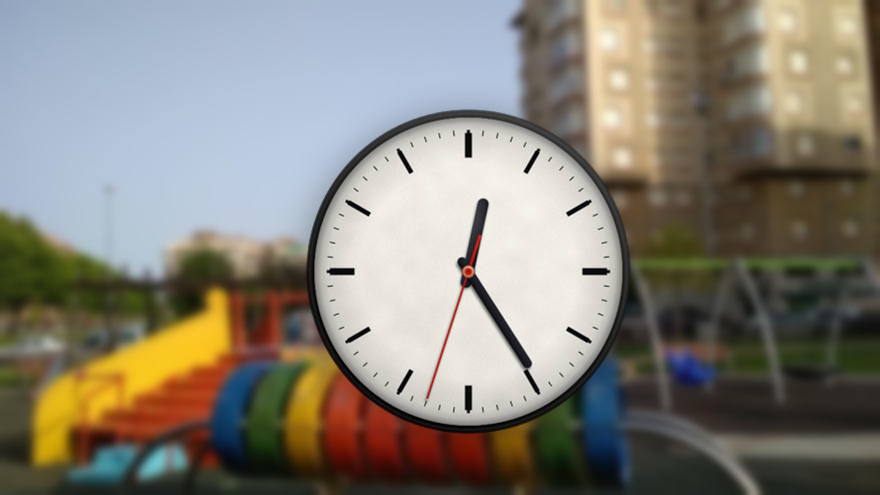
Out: 12h24m33s
